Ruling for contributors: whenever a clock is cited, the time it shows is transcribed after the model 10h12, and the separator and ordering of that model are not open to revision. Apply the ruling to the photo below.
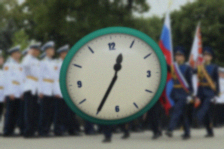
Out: 12h35
